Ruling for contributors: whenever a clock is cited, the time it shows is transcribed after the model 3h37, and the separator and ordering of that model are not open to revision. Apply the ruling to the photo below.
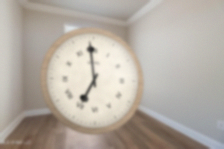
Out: 6h59
